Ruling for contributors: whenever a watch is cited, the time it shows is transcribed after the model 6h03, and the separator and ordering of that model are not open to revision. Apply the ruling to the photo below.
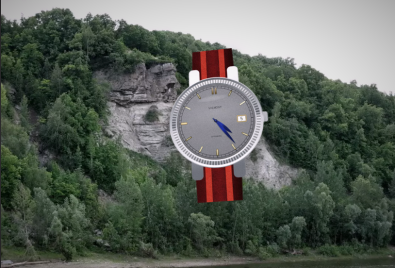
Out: 4h24
